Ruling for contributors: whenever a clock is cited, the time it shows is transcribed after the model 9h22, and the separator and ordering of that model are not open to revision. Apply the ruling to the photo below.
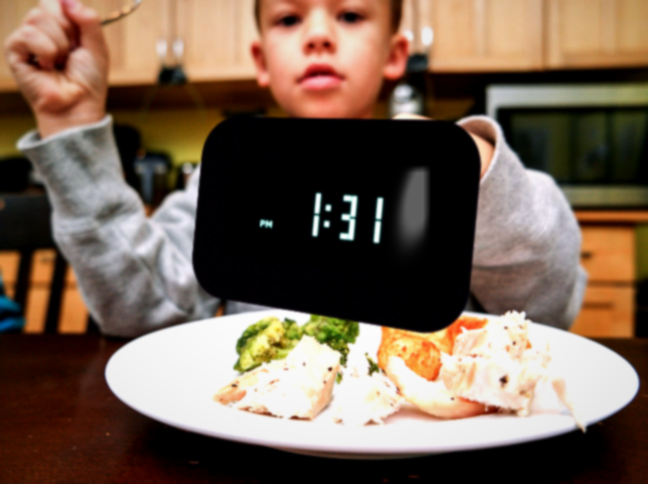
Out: 1h31
